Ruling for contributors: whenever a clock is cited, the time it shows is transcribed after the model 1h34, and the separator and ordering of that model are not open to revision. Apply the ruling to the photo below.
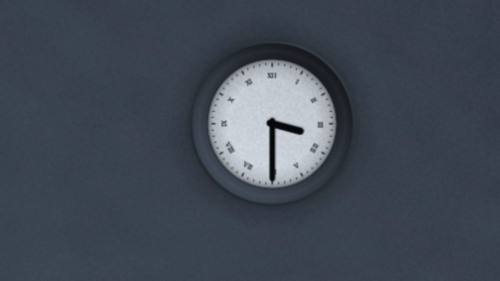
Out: 3h30
